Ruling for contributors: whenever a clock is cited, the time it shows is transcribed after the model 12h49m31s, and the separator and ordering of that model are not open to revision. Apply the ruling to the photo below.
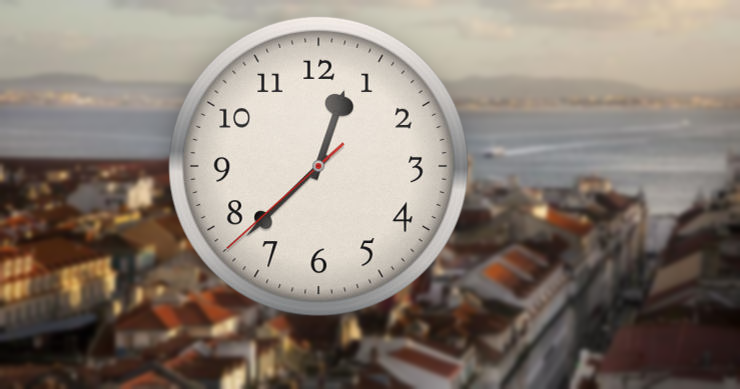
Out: 12h37m38s
